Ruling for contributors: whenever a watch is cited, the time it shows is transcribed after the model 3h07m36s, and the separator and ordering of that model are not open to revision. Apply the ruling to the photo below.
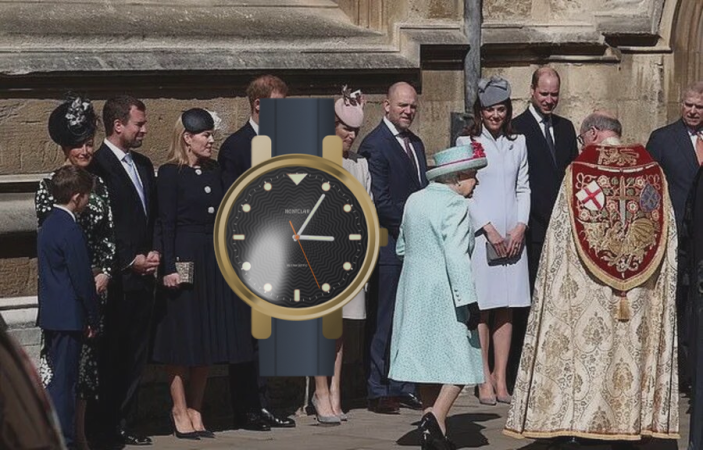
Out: 3h05m26s
